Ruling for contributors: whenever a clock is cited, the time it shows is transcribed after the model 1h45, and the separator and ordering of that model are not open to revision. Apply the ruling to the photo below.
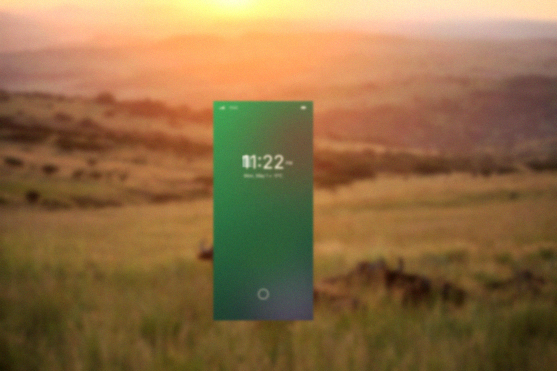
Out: 11h22
